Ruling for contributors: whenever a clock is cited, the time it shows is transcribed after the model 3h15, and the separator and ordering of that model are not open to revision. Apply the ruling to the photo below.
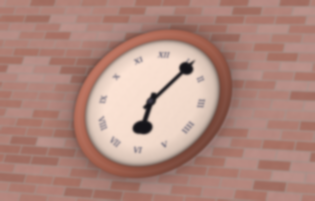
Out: 6h06
